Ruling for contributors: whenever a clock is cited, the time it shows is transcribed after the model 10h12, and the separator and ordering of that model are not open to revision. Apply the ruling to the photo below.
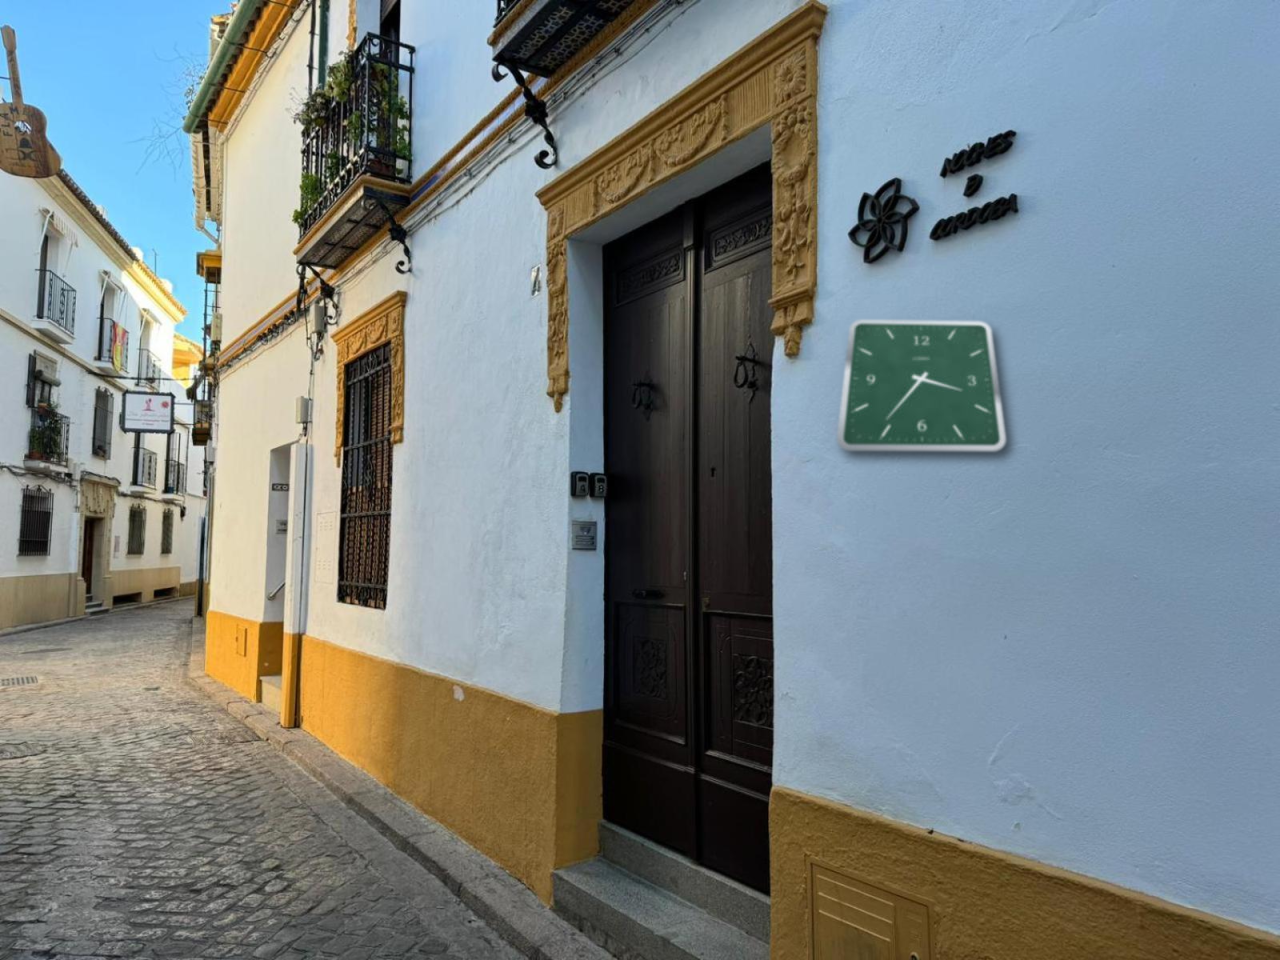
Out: 3h36
